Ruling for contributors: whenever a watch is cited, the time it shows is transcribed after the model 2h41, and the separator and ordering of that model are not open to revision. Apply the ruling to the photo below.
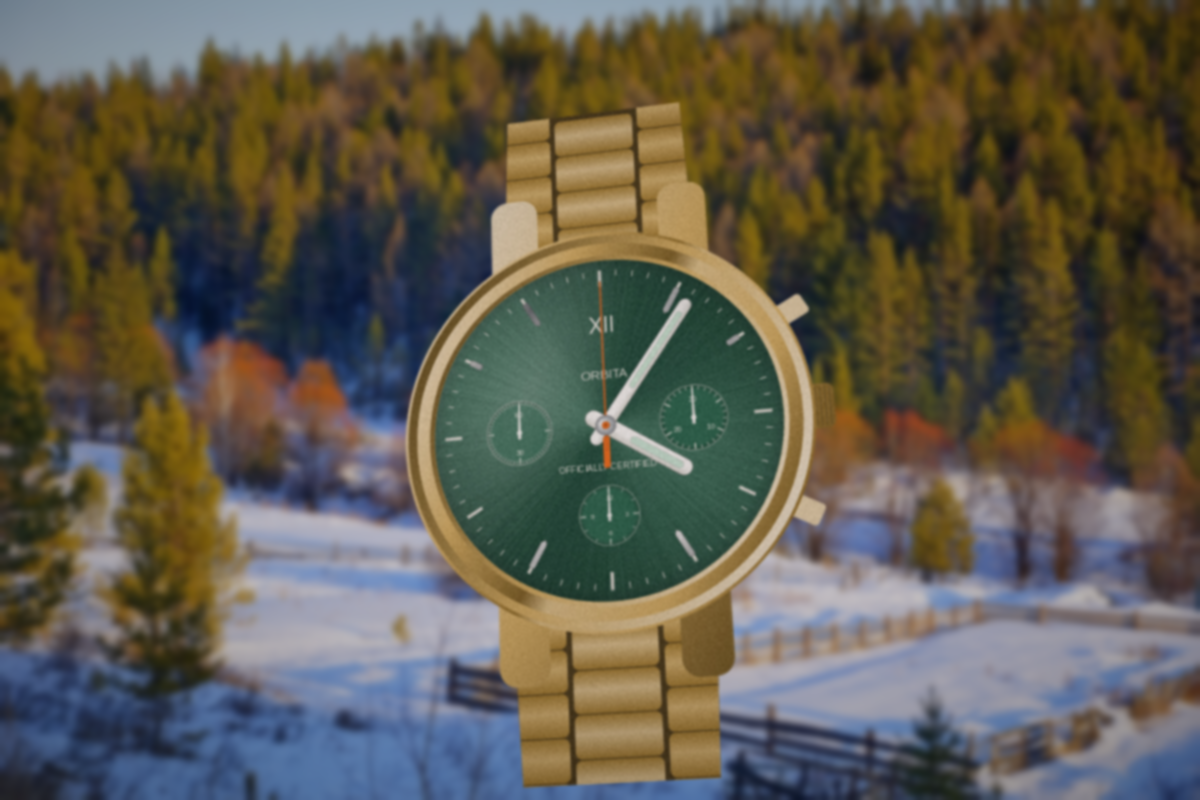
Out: 4h06
